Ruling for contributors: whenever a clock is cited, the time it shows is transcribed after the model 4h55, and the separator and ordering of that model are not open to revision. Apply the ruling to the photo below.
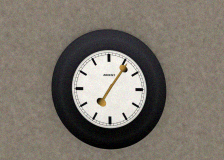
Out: 7h06
